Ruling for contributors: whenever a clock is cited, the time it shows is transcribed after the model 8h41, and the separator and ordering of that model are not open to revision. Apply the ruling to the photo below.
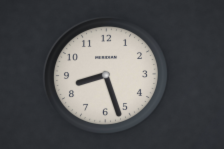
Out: 8h27
